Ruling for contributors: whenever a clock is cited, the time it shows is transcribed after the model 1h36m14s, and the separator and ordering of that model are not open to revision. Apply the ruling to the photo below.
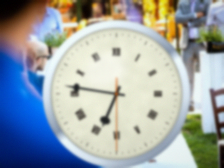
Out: 6h46m30s
